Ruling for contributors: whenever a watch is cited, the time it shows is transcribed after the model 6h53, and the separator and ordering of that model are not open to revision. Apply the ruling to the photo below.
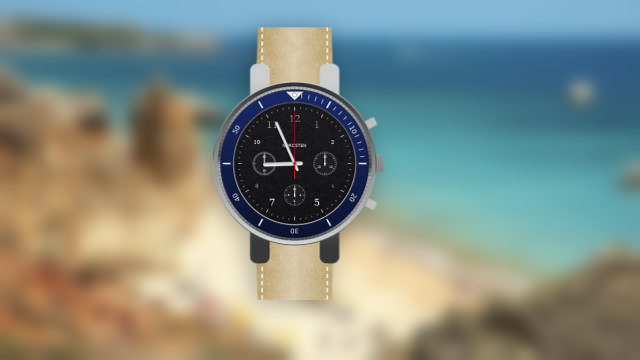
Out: 8h56
